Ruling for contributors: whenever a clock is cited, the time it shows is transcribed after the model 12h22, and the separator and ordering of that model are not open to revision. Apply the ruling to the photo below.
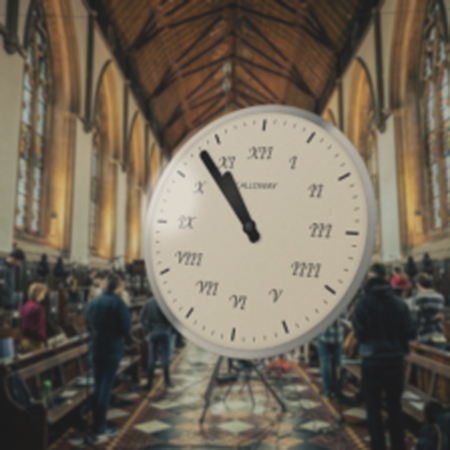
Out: 10h53
